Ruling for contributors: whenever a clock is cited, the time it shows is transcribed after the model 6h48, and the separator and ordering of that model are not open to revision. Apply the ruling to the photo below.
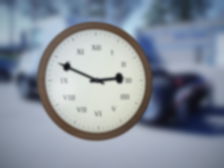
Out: 2h49
